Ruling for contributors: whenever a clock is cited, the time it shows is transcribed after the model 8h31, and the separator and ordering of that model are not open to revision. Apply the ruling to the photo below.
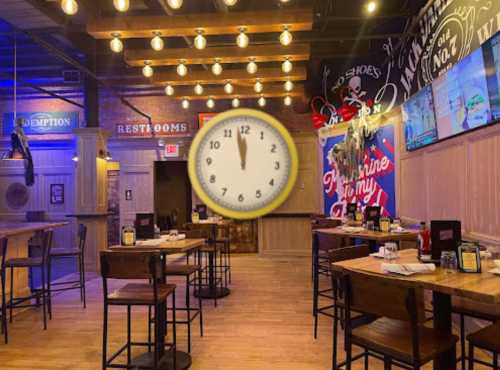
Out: 11h58
